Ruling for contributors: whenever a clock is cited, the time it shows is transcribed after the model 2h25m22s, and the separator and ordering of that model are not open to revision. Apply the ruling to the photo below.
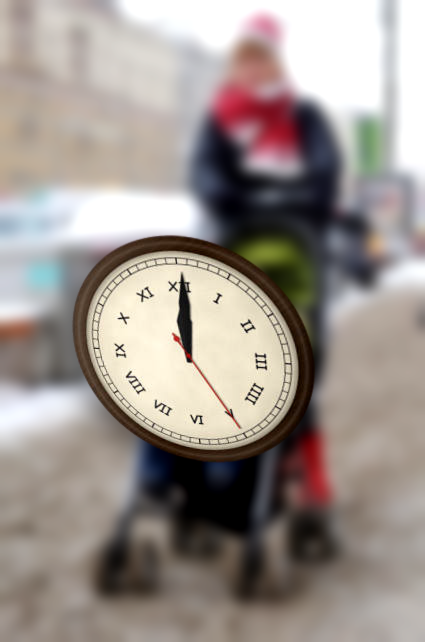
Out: 12h00m25s
